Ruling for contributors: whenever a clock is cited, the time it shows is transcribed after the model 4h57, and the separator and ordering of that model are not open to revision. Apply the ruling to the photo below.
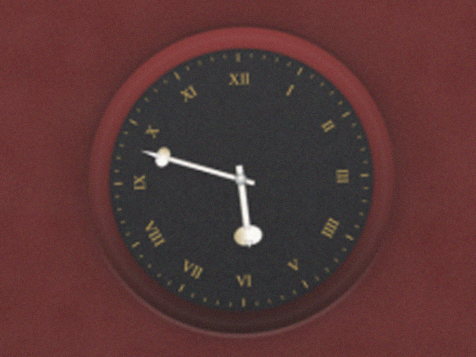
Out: 5h48
